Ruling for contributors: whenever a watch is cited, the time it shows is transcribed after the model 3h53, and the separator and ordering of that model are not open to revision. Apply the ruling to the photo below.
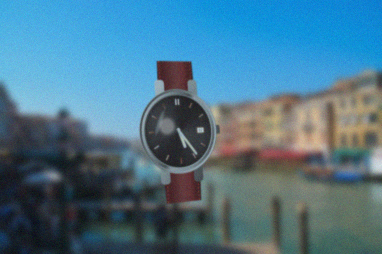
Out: 5h24
